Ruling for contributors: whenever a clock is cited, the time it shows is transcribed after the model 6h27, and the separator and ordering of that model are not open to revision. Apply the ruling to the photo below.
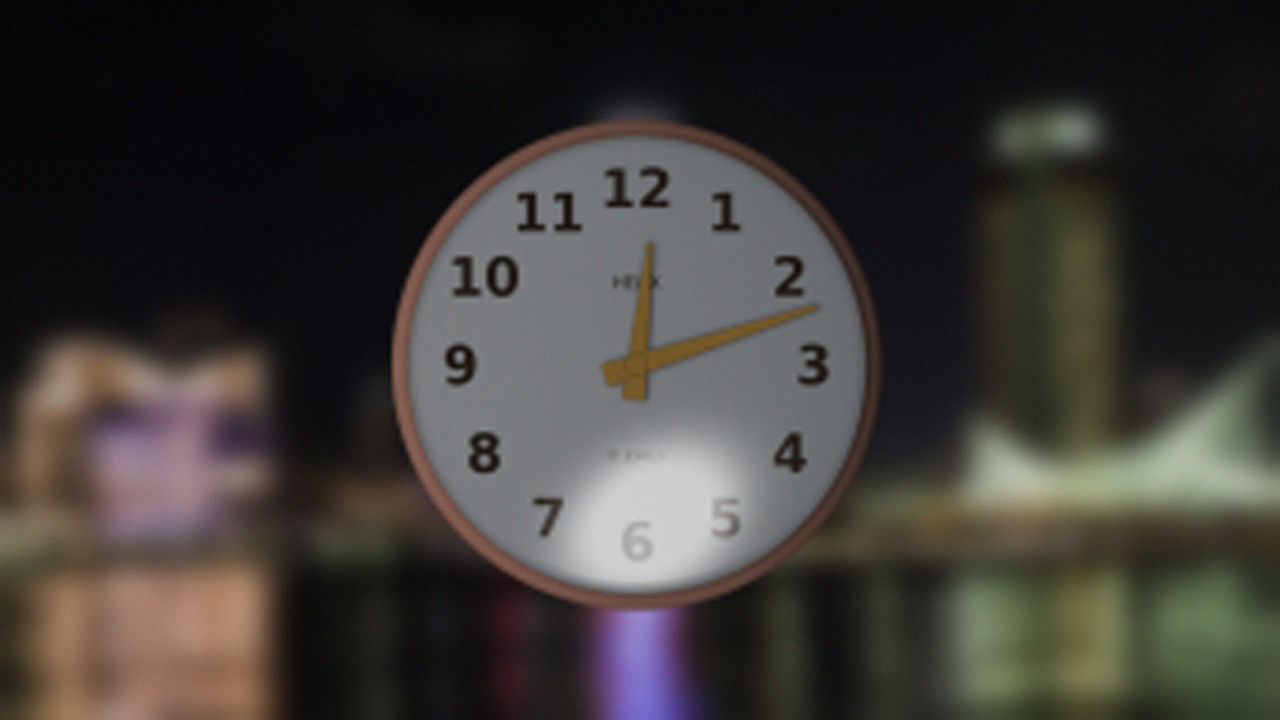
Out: 12h12
